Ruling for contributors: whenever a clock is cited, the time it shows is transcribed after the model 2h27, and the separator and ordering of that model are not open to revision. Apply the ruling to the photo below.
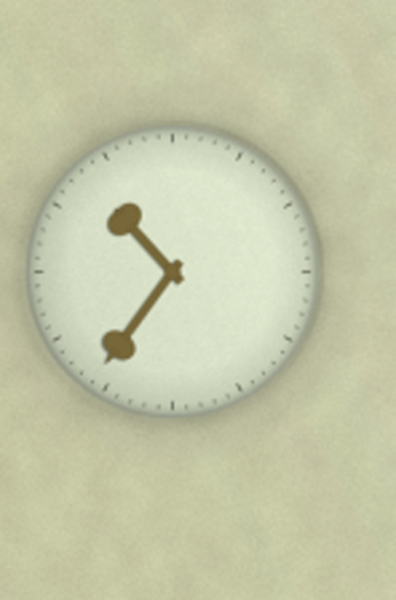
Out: 10h36
